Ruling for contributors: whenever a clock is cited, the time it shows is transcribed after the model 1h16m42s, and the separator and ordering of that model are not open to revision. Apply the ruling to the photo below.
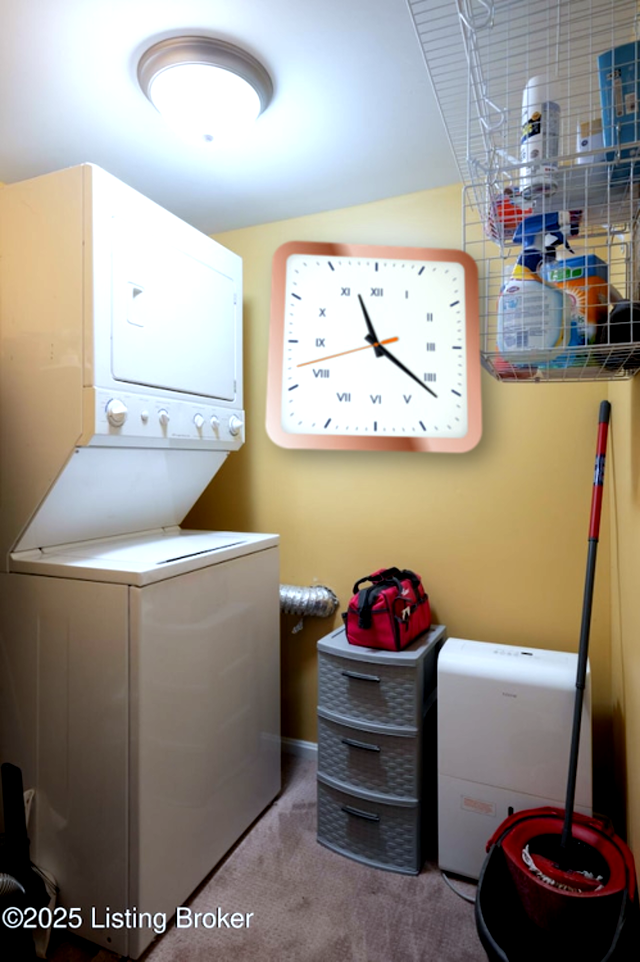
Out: 11h21m42s
